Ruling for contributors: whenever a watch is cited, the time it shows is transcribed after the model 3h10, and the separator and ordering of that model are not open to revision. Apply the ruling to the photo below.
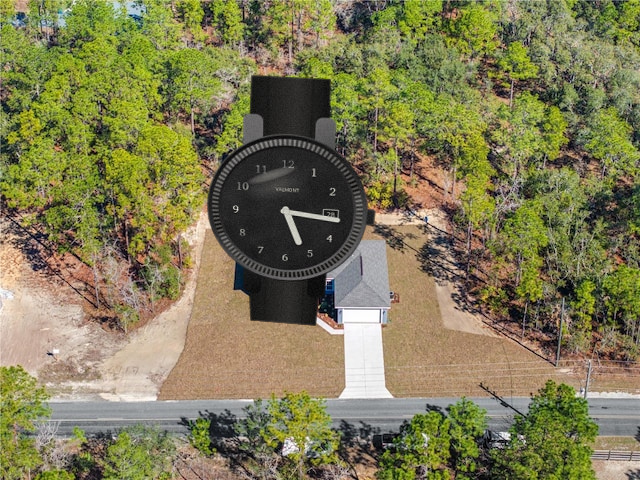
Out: 5h16
